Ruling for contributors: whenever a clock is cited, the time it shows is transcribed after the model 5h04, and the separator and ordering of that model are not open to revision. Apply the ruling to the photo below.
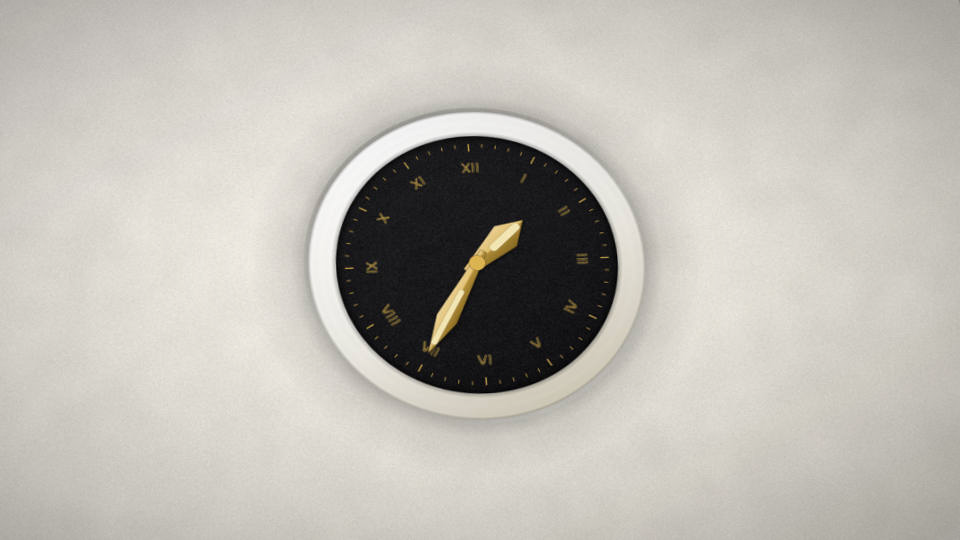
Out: 1h35
